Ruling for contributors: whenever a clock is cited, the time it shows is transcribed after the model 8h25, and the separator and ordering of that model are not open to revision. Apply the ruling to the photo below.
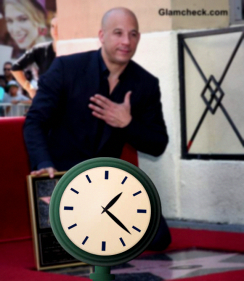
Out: 1h22
